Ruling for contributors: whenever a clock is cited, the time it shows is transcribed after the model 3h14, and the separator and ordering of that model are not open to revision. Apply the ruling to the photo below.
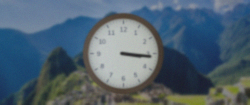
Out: 3h16
